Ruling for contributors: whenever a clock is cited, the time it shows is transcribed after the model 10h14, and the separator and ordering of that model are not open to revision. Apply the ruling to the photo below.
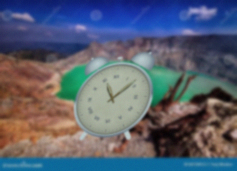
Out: 11h08
